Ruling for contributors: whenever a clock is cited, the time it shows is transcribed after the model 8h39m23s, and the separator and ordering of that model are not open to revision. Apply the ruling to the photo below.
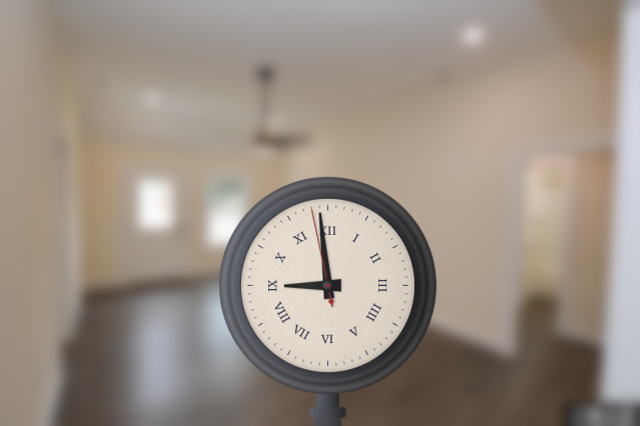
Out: 8h58m58s
